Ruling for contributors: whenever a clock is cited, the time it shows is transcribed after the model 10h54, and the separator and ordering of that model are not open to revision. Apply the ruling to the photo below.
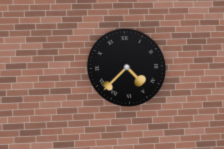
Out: 4h38
